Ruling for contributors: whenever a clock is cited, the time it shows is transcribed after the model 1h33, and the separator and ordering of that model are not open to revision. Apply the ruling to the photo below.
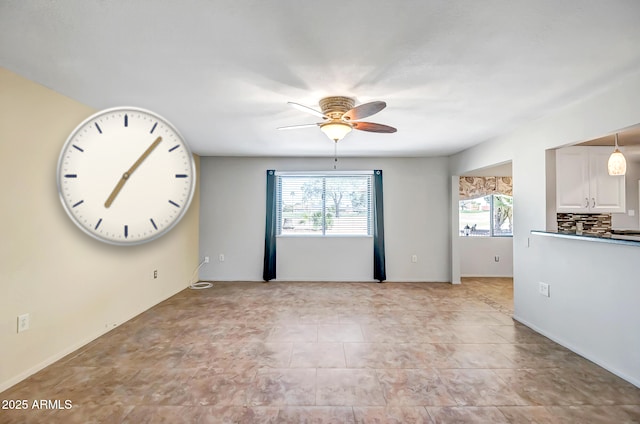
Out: 7h07
